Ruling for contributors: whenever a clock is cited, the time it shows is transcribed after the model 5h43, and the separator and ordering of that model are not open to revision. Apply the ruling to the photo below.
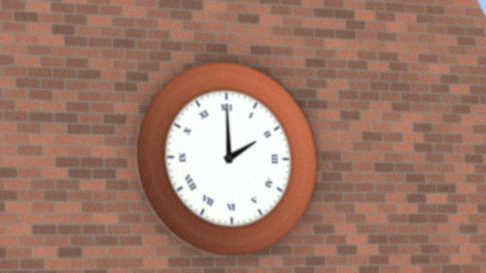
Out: 2h00
